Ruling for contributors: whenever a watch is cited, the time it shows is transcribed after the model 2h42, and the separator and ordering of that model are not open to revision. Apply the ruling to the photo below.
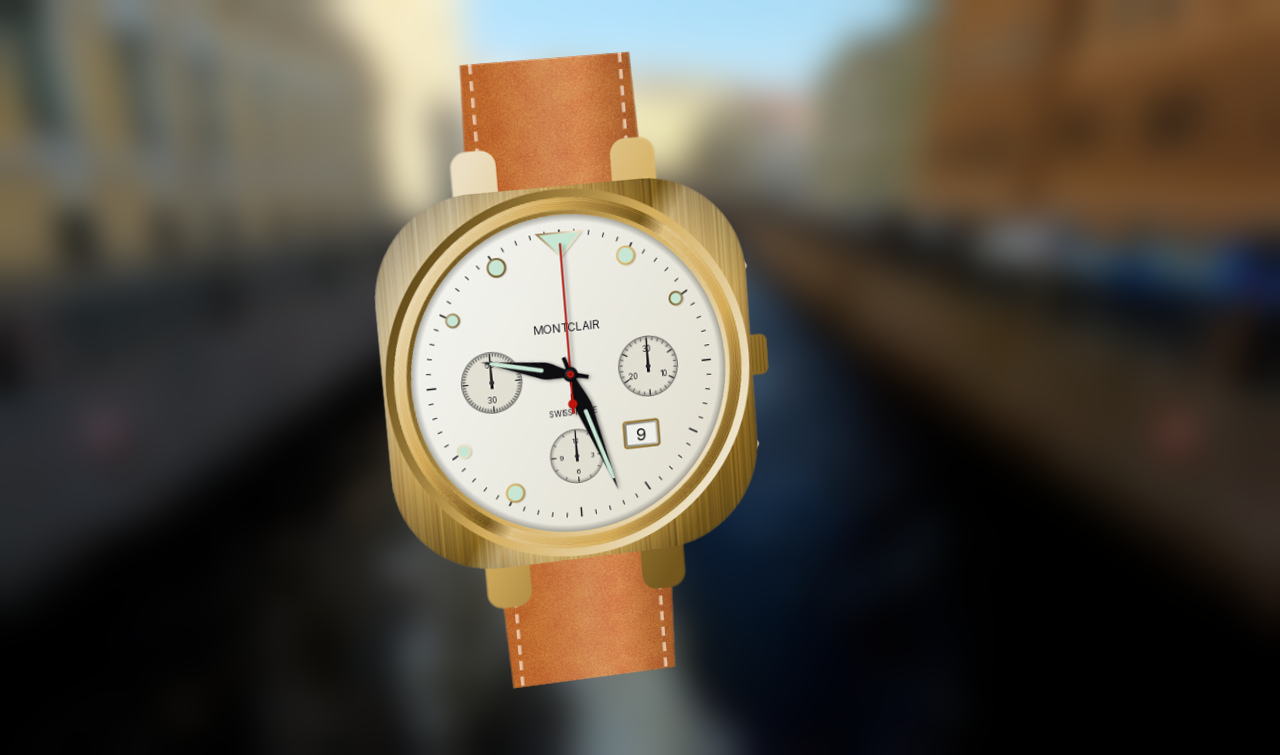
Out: 9h27
